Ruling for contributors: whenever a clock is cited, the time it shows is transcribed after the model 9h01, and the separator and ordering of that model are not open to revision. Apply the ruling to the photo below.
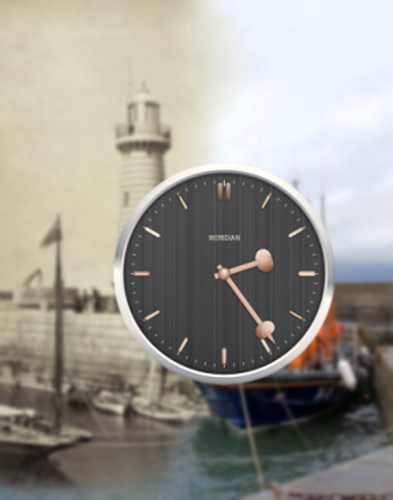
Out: 2h24
